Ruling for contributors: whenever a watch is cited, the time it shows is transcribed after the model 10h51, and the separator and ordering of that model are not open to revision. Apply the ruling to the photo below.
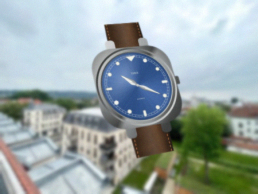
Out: 10h20
